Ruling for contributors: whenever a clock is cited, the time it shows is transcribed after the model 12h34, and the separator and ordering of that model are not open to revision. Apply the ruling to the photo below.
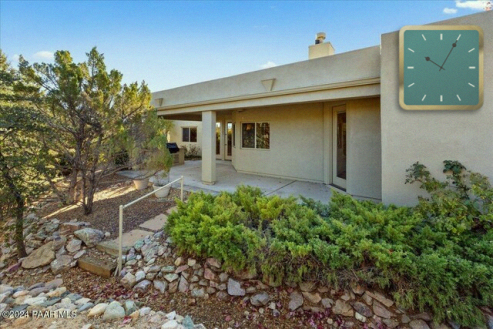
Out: 10h05
